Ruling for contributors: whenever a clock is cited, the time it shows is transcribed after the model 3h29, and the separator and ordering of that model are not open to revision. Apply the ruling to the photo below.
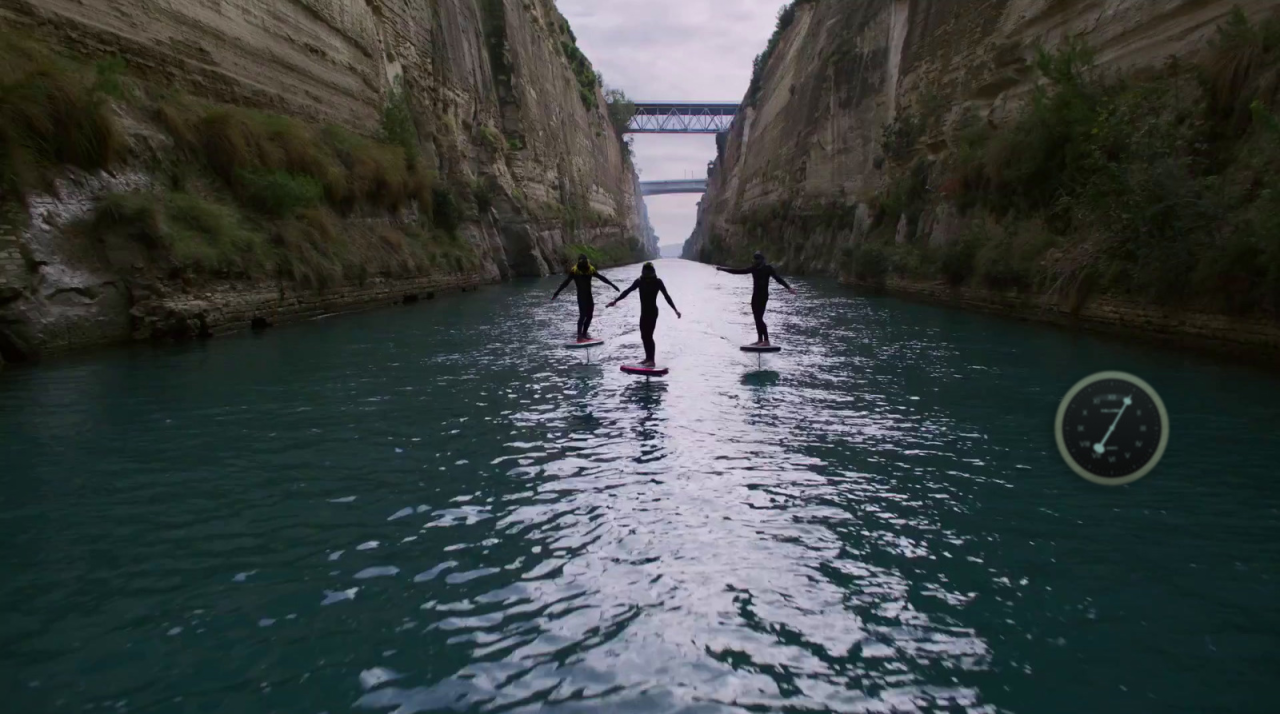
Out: 7h05
